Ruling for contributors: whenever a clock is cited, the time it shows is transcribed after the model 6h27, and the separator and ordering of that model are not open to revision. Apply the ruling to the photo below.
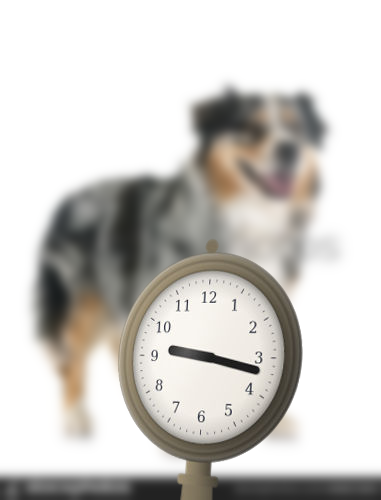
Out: 9h17
